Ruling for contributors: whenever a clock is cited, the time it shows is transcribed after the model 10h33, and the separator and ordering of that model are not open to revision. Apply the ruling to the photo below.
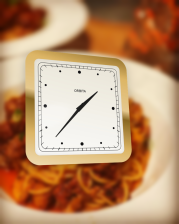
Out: 1h37
